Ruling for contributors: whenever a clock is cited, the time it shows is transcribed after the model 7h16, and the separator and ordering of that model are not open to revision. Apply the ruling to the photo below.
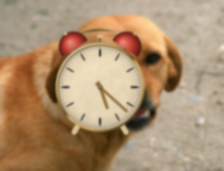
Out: 5h22
